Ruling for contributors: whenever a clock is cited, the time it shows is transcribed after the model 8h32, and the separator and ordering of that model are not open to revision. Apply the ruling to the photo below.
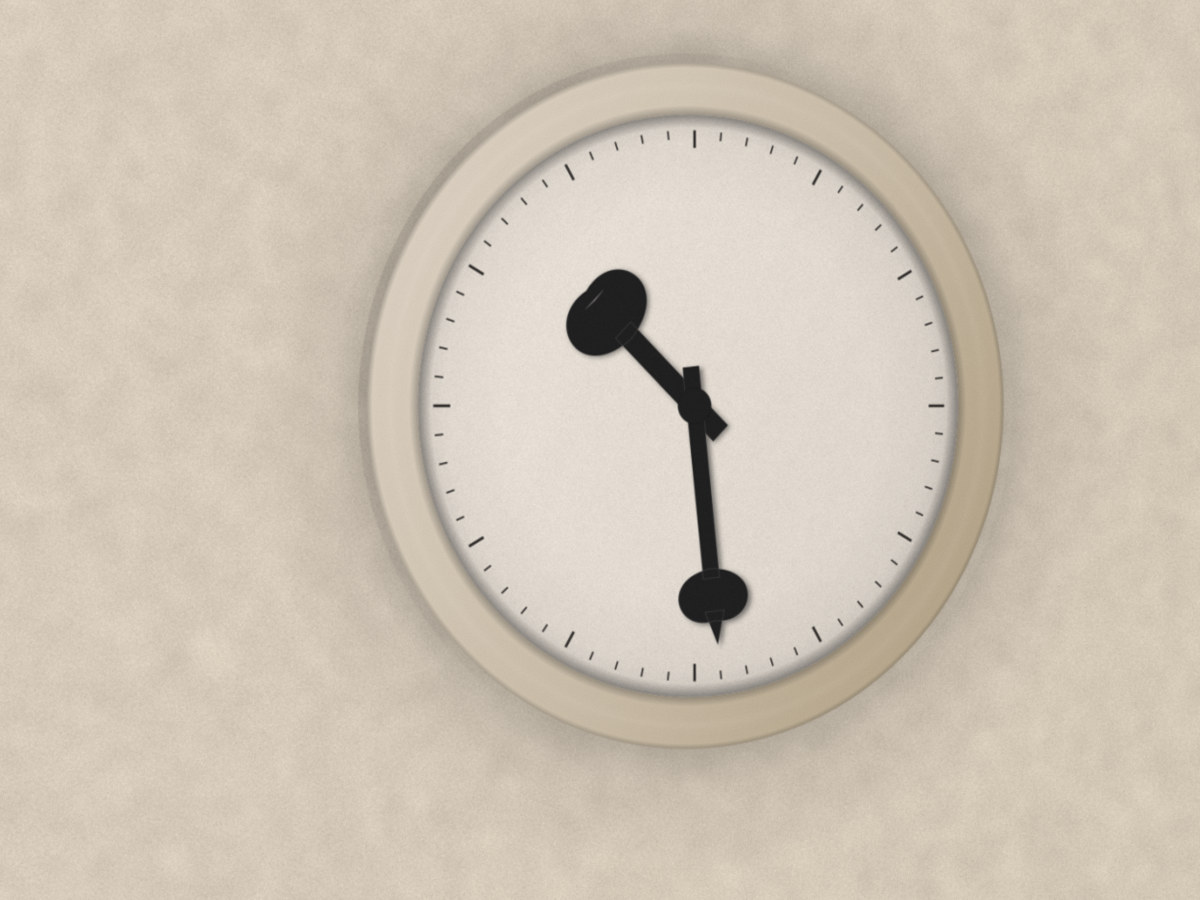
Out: 10h29
